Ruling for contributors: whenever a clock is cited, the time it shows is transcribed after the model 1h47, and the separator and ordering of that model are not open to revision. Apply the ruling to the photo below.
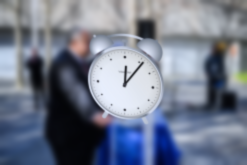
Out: 12h06
